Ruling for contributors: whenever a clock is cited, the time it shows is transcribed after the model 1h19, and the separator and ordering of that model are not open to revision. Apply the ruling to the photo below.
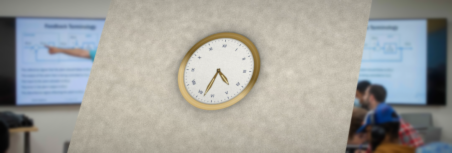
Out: 4h33
